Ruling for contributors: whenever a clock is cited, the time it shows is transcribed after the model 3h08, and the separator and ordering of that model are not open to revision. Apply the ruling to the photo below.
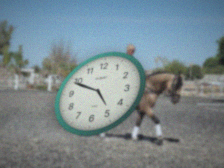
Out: 4h49
